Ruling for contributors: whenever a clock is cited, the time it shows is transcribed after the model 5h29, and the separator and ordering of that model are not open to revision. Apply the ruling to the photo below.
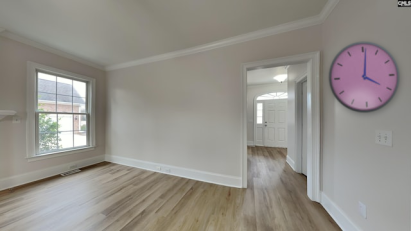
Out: 4h01
